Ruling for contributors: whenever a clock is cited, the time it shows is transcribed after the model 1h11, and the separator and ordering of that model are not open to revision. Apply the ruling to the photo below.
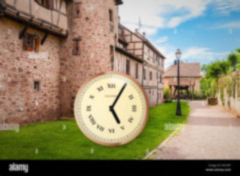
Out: 5h05
